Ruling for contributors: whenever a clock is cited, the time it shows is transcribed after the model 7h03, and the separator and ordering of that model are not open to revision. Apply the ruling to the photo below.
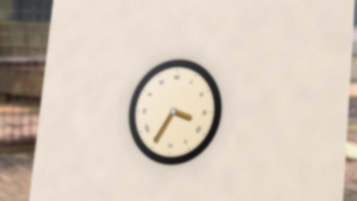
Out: 3h35
